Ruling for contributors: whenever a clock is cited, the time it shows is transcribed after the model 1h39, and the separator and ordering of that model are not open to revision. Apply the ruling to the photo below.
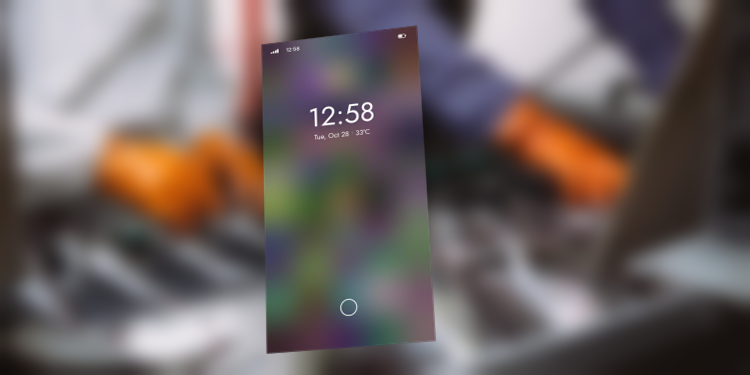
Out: 12h58
